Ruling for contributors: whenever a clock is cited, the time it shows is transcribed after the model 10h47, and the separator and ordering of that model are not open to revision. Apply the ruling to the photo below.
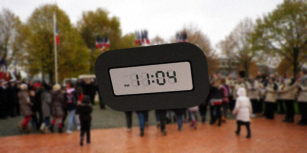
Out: 11h04
